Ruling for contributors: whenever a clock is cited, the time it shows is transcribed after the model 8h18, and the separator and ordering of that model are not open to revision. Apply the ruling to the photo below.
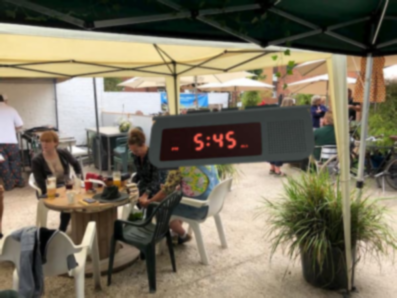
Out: 5h45
